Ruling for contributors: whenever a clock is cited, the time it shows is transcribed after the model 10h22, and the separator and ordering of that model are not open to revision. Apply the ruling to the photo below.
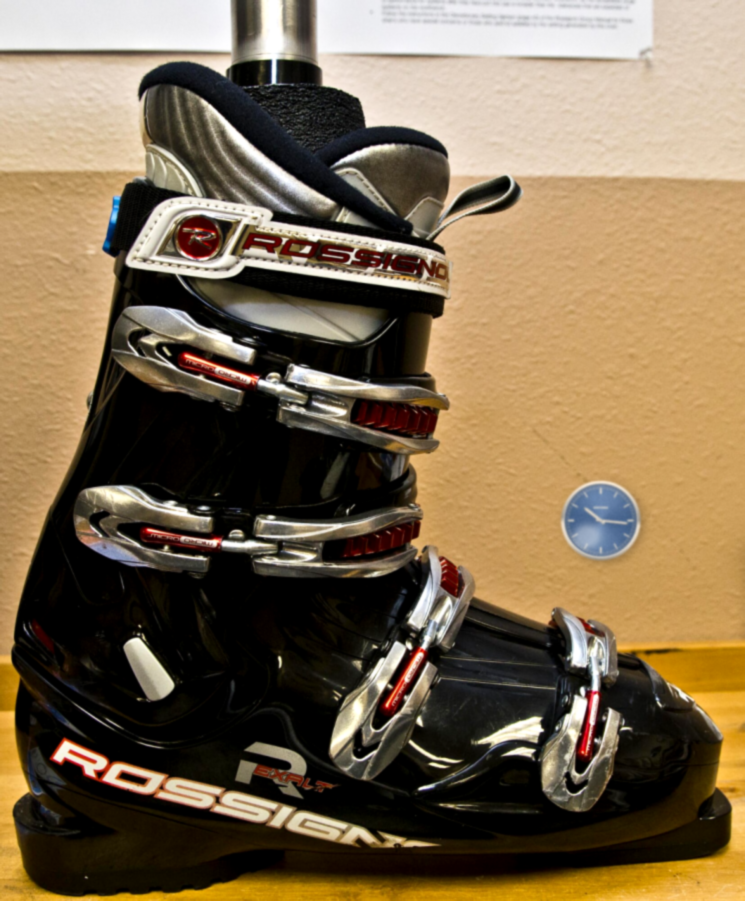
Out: 10h16
